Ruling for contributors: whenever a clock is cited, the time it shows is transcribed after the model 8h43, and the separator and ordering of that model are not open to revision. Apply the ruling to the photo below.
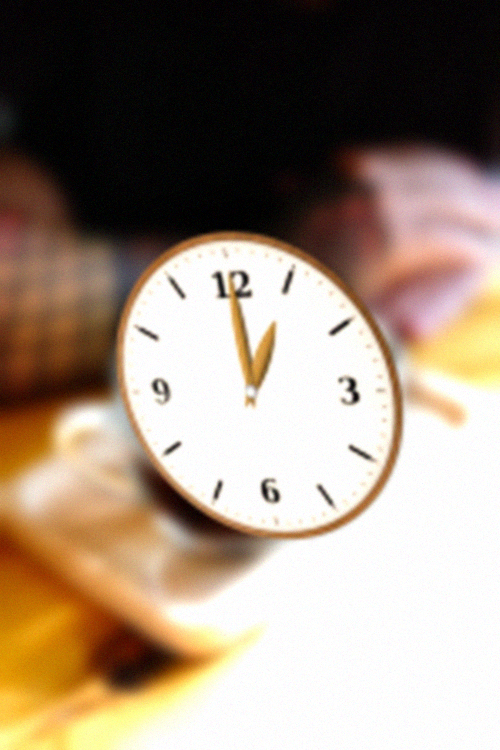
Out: 1h00
